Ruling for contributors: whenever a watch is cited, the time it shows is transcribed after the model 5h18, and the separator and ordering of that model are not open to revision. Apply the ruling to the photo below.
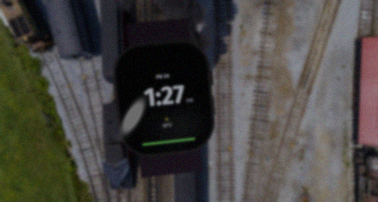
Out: 1h27
